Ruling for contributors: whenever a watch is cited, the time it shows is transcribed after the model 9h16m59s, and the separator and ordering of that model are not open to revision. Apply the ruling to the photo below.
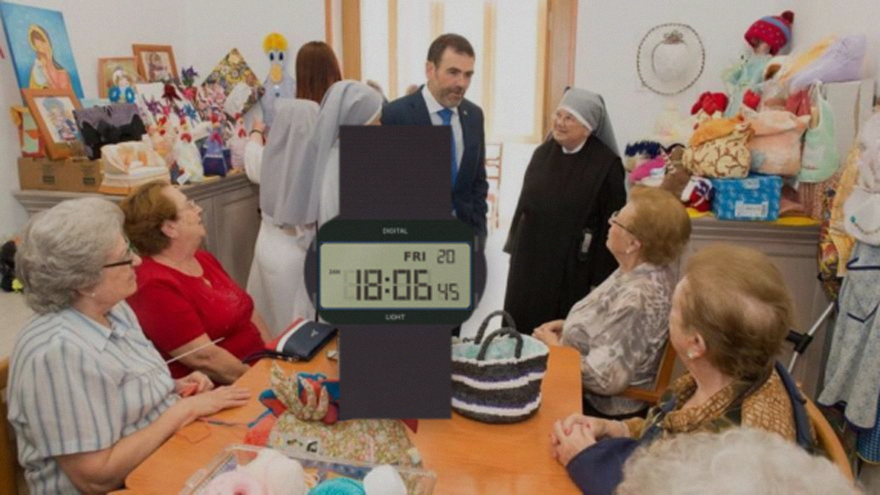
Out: 18h06m45s
